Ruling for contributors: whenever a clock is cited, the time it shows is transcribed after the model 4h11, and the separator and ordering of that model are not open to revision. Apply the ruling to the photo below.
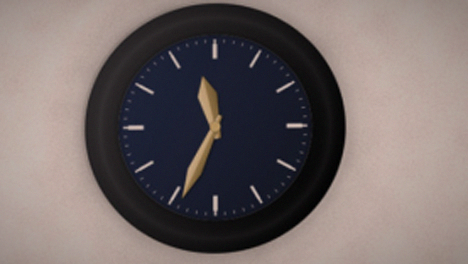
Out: 11h34
